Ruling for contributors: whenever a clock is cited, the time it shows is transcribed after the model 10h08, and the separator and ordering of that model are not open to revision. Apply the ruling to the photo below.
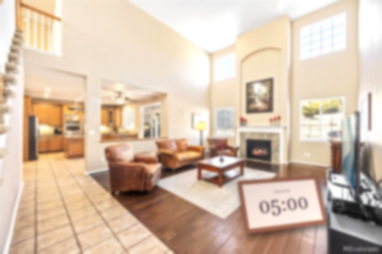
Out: 5h00
